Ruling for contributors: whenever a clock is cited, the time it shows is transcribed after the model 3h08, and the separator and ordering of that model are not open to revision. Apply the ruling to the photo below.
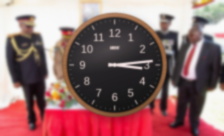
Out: 3h14
